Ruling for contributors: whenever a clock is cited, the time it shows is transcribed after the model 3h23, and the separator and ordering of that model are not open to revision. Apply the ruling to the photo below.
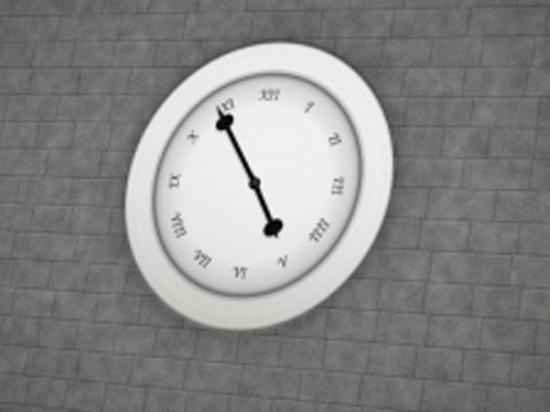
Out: 4h54
